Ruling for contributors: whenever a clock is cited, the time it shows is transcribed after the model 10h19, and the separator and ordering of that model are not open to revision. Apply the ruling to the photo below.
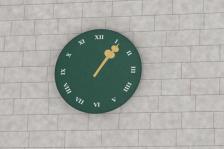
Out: 1h06
